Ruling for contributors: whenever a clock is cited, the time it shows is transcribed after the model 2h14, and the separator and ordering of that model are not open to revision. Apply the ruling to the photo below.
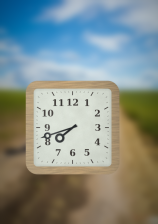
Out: 7h42
